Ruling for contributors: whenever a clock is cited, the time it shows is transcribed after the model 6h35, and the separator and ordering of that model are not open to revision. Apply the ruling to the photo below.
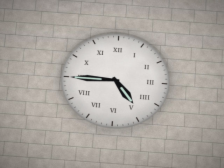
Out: 4h45
